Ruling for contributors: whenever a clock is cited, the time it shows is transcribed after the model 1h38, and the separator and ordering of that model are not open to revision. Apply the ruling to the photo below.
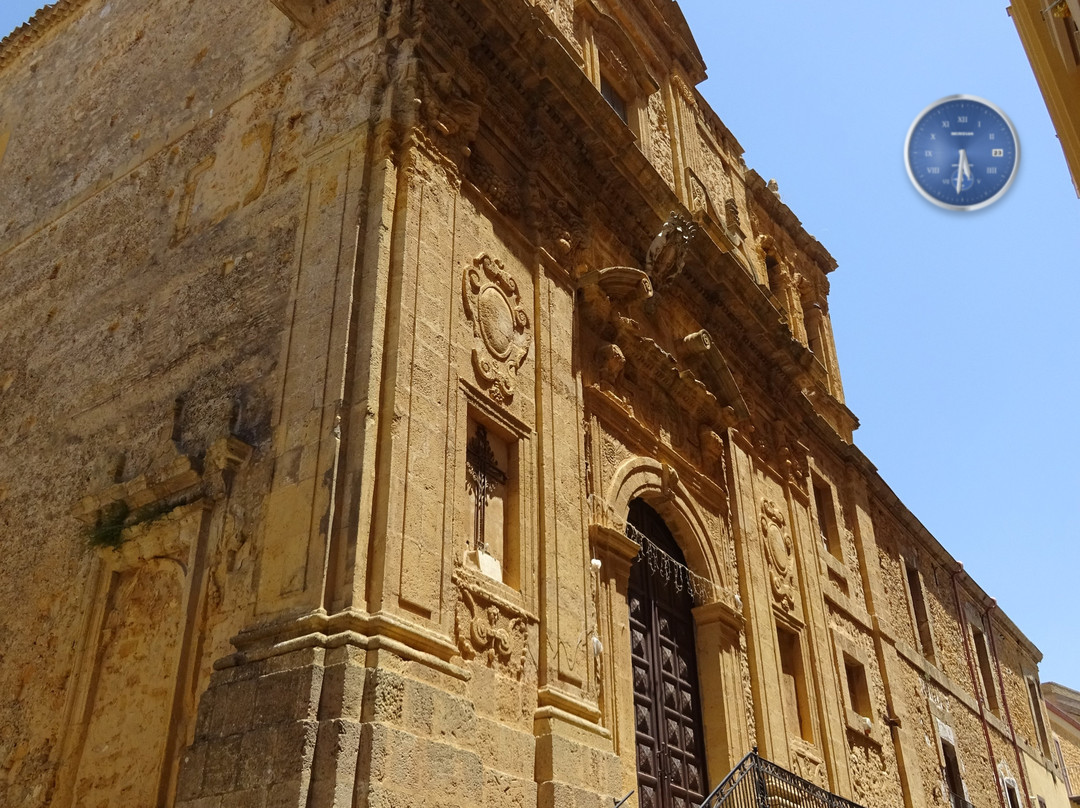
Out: 5h31
